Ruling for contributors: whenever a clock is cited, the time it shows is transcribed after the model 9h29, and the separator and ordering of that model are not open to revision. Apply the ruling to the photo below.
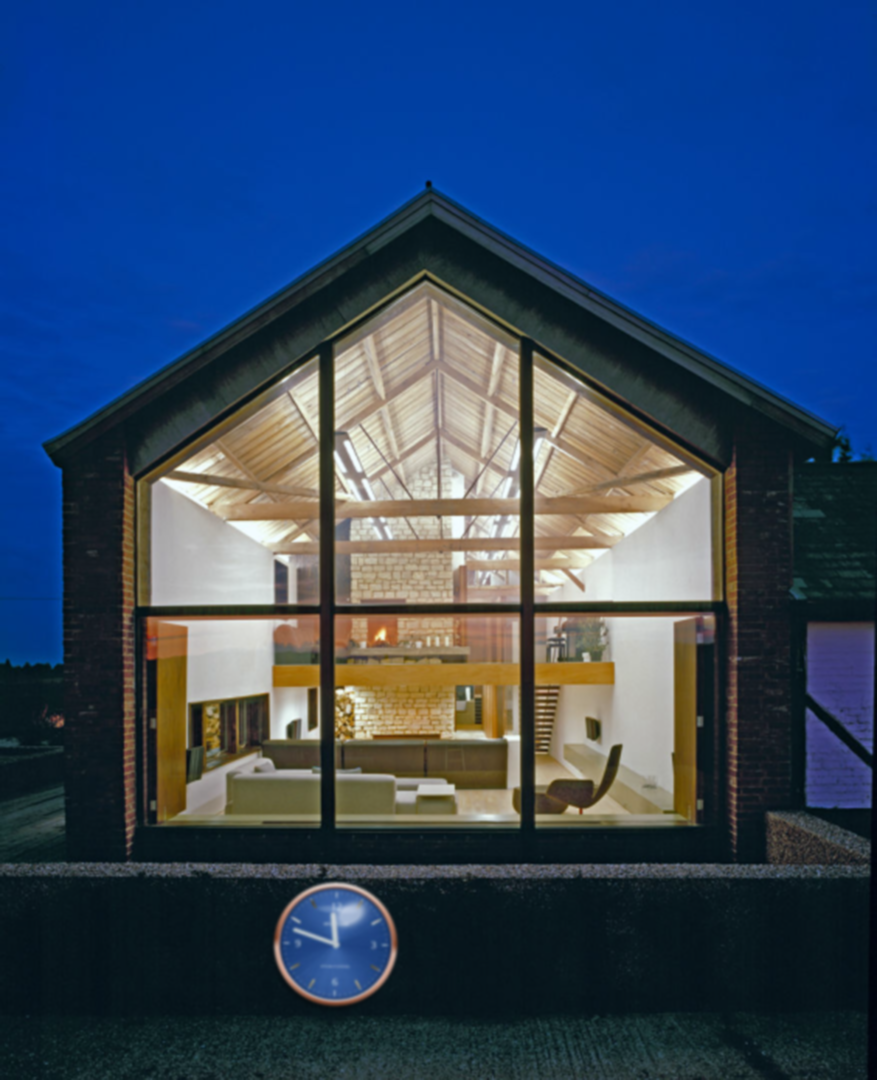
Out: 11h48
